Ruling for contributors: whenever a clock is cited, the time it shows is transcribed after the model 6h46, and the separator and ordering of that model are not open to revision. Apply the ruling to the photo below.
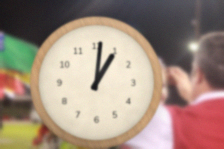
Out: 1h01
